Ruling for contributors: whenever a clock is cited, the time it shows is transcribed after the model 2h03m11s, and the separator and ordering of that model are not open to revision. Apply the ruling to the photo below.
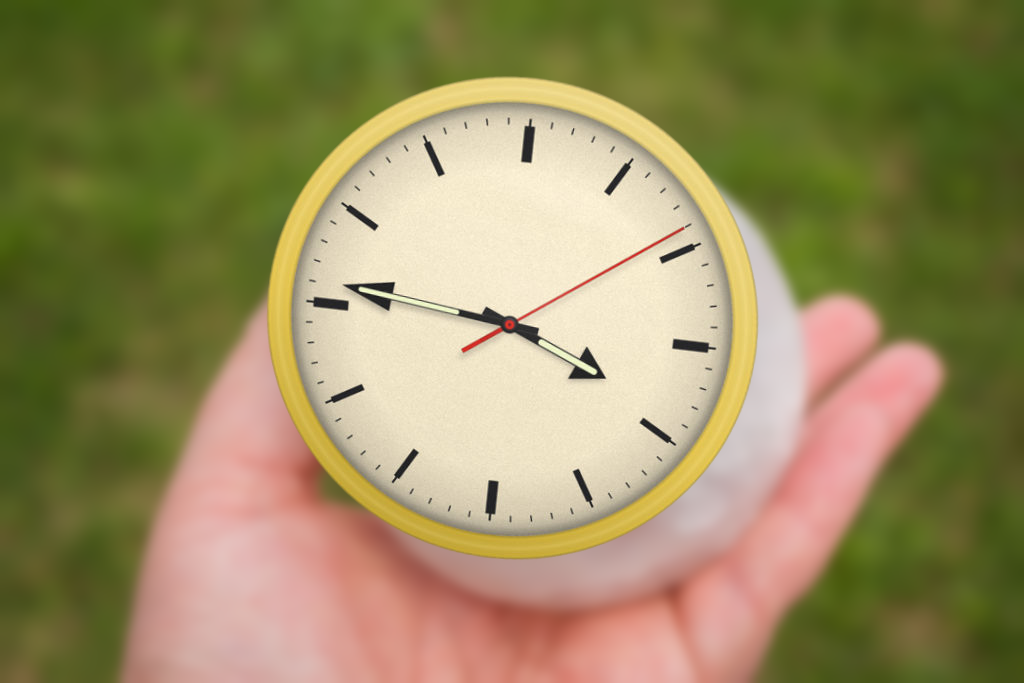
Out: 3h46m09s
